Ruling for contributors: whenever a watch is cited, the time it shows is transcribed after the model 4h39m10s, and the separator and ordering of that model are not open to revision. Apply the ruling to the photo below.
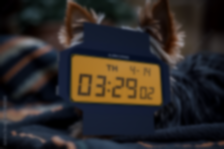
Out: 3h29m02s
